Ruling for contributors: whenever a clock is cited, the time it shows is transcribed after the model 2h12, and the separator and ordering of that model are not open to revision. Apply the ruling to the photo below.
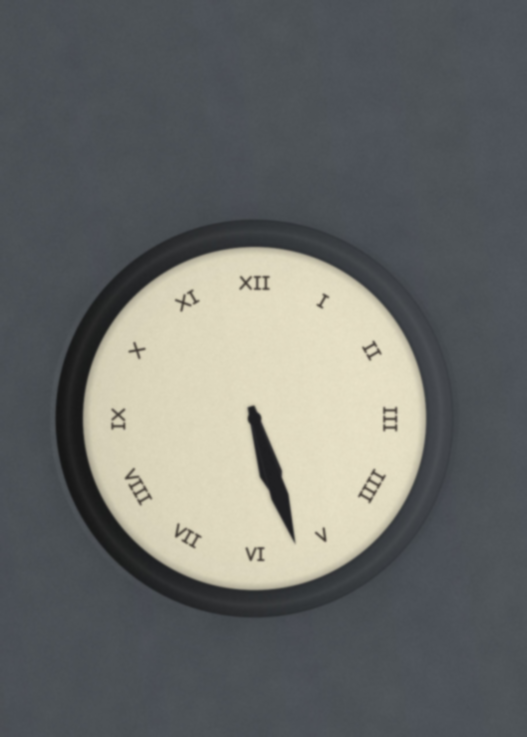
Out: 5h27
